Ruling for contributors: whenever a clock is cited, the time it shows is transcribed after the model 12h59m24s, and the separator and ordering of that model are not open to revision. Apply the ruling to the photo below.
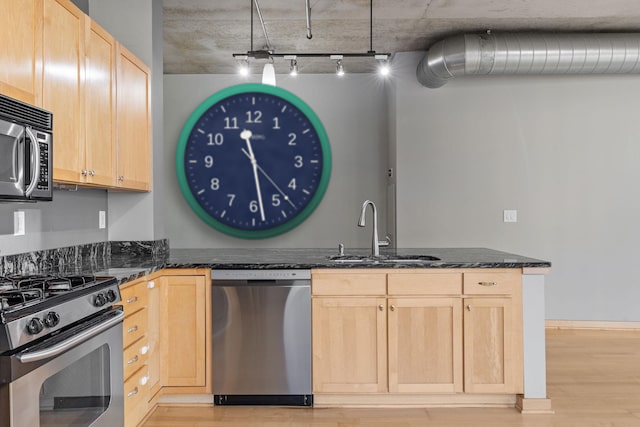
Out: 11h28m23s
